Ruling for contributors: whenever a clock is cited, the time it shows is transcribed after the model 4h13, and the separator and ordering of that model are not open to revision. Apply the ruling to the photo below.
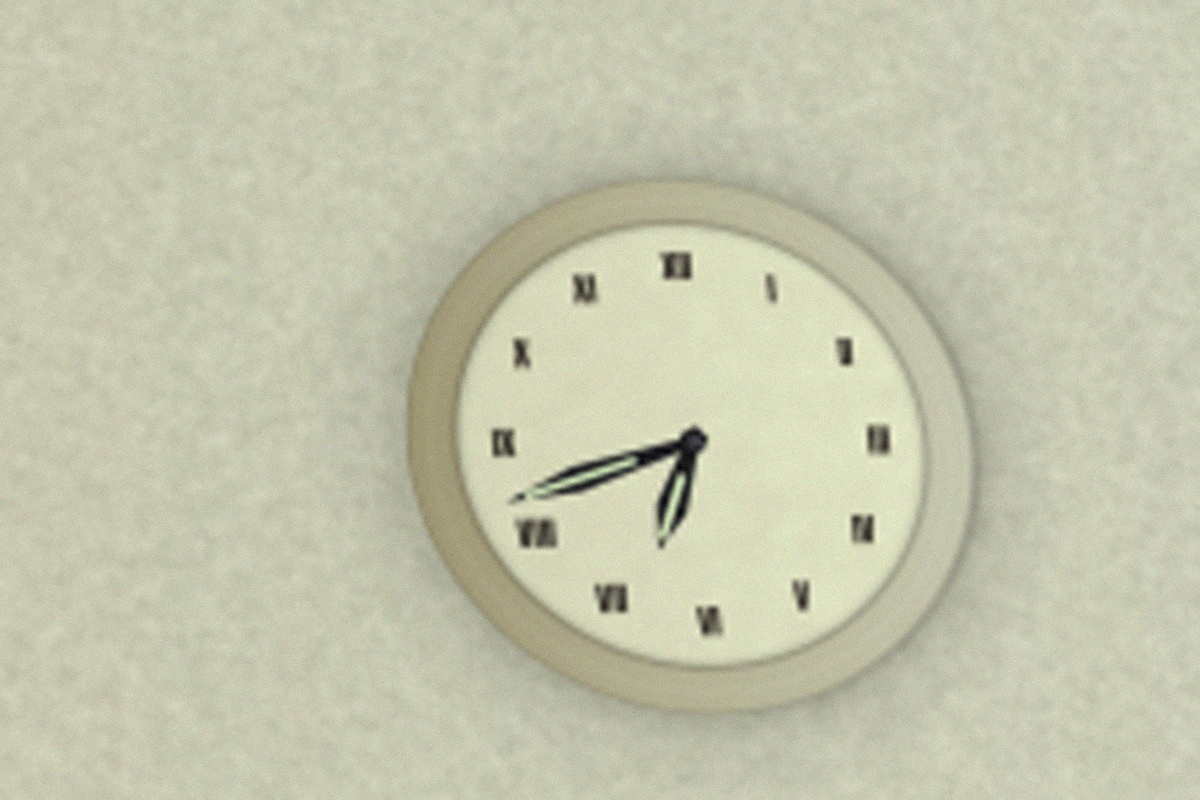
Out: 6h42
